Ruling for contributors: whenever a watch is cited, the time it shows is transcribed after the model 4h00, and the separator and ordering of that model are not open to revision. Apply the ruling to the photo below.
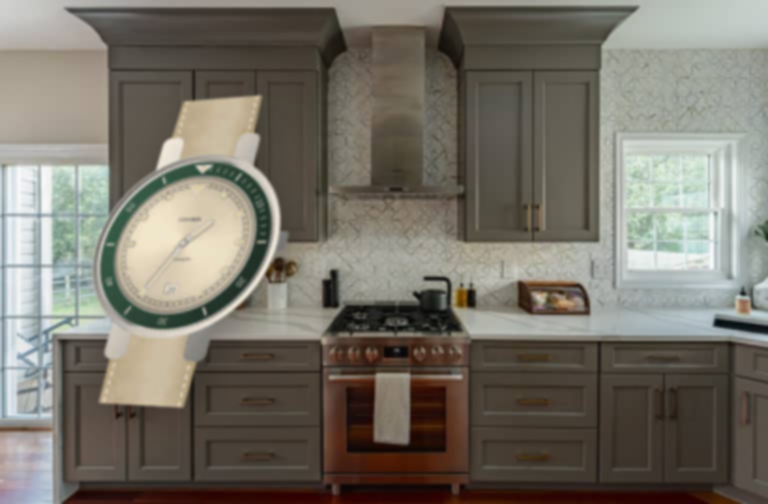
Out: 1h35
